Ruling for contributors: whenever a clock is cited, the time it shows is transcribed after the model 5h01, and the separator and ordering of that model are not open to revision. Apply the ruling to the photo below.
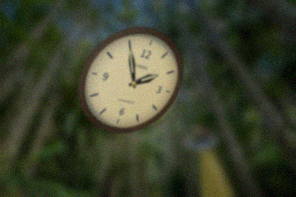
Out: 1h55
